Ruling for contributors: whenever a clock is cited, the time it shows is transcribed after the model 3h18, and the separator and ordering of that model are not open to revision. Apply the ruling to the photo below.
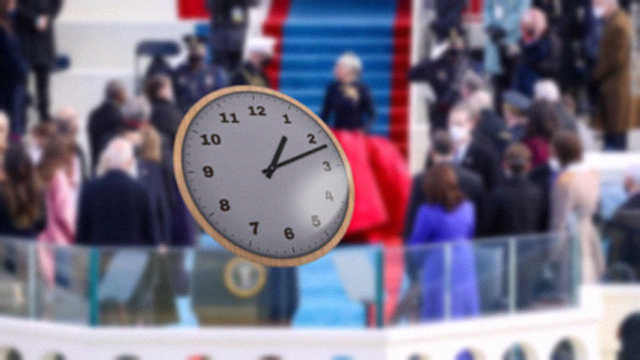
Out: 1h12
